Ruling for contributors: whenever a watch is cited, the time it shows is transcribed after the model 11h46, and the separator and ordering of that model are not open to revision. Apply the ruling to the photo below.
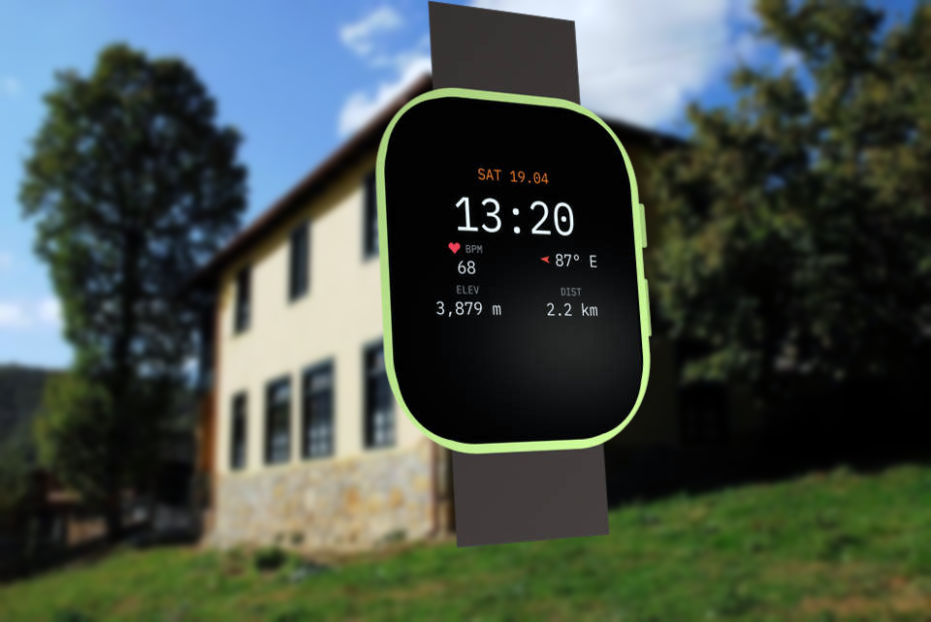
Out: 13h20
